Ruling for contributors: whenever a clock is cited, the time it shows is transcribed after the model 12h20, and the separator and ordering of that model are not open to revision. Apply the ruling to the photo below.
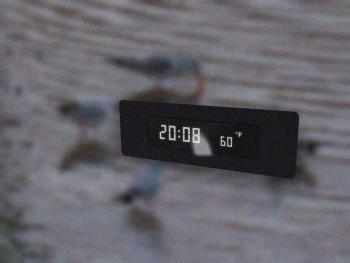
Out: 20h08
